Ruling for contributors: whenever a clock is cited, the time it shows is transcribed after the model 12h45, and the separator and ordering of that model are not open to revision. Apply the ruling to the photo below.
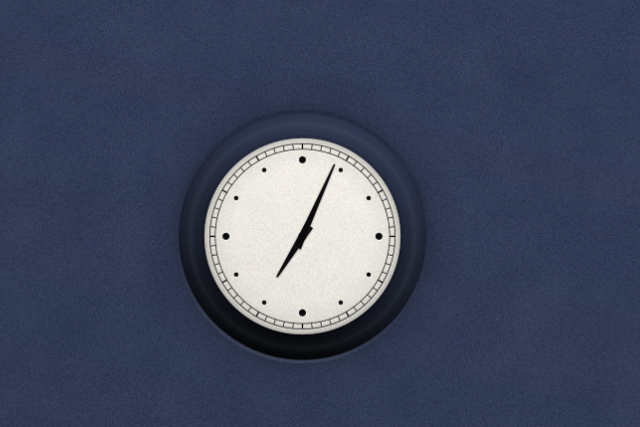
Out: 7h04
